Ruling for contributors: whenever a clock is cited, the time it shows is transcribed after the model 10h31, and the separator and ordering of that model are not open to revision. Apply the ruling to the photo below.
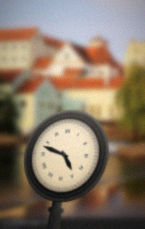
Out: 4h48
